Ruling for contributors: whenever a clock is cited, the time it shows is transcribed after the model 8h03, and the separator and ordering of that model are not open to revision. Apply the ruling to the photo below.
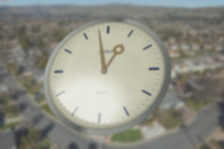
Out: 12h58
